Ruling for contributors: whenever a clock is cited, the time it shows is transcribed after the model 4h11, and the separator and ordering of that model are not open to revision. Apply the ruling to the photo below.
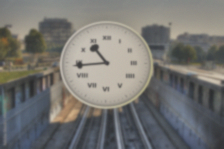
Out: 10h44
